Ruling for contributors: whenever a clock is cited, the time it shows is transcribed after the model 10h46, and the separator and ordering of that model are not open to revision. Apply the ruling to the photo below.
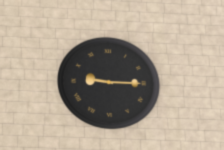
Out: 9h15
